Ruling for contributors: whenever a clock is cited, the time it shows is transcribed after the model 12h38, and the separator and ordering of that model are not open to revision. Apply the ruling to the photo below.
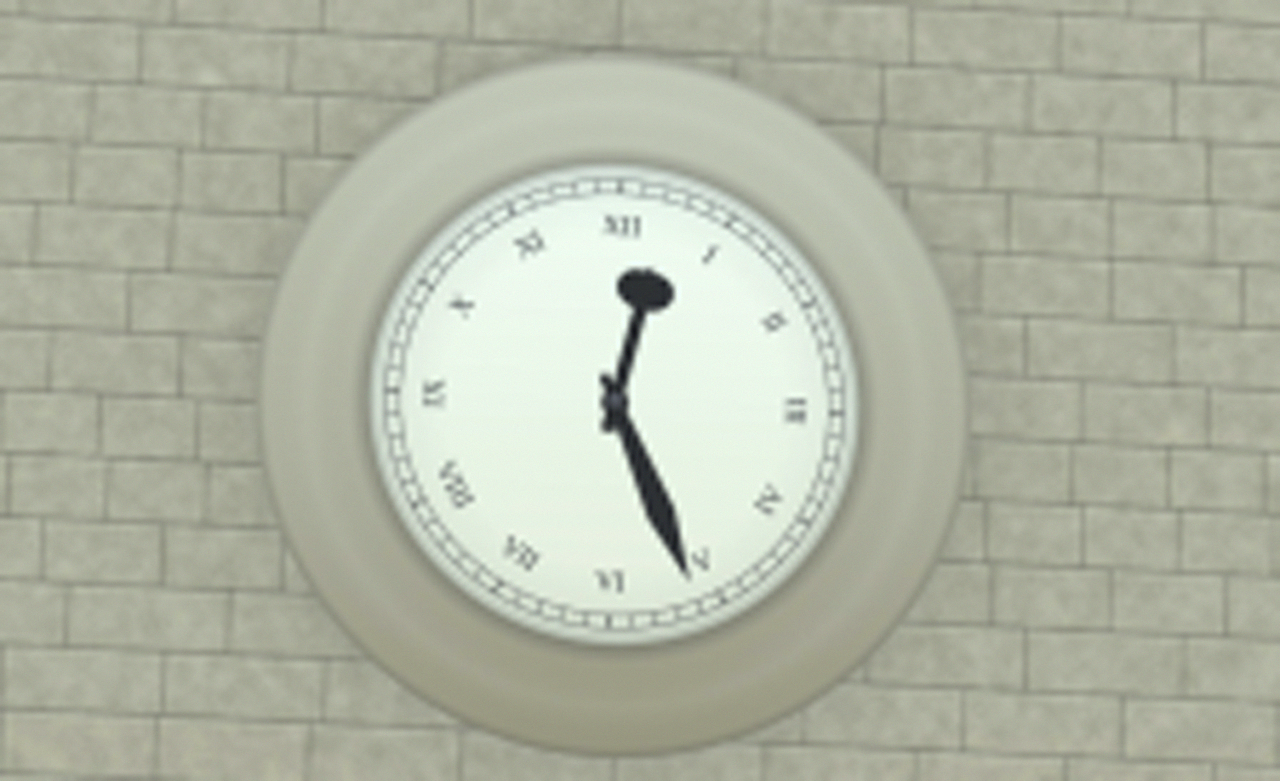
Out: 12h26
